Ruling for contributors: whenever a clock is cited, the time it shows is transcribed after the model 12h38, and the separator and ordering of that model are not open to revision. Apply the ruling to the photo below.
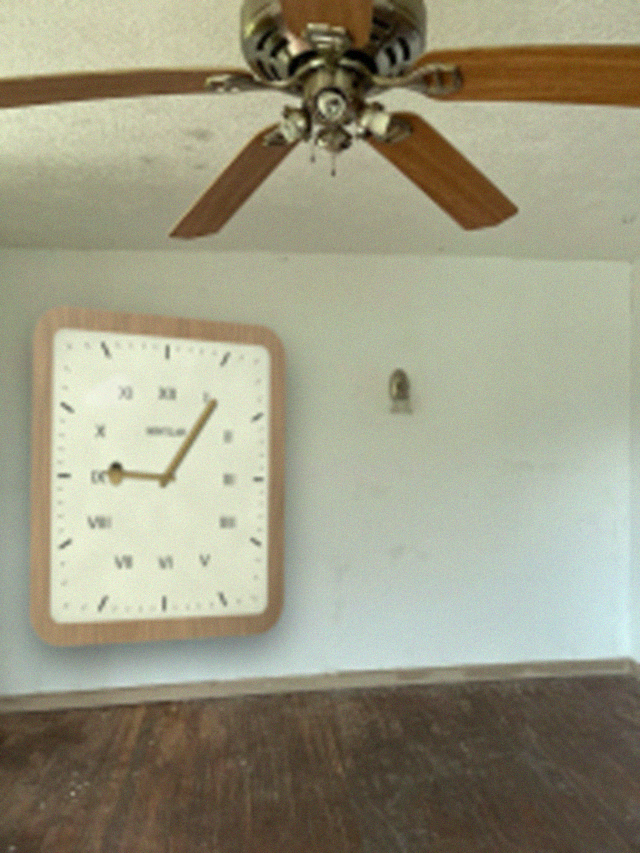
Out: 9h06
